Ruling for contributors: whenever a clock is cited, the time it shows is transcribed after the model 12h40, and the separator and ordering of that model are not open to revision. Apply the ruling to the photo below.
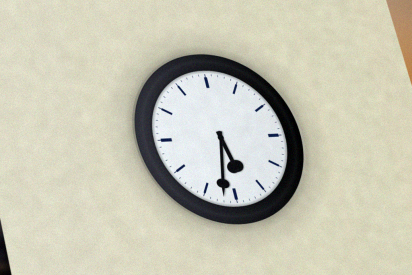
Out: 5h32
